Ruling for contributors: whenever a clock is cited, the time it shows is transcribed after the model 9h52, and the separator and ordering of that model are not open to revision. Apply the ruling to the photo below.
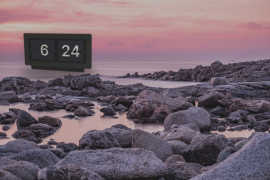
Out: 6h24
